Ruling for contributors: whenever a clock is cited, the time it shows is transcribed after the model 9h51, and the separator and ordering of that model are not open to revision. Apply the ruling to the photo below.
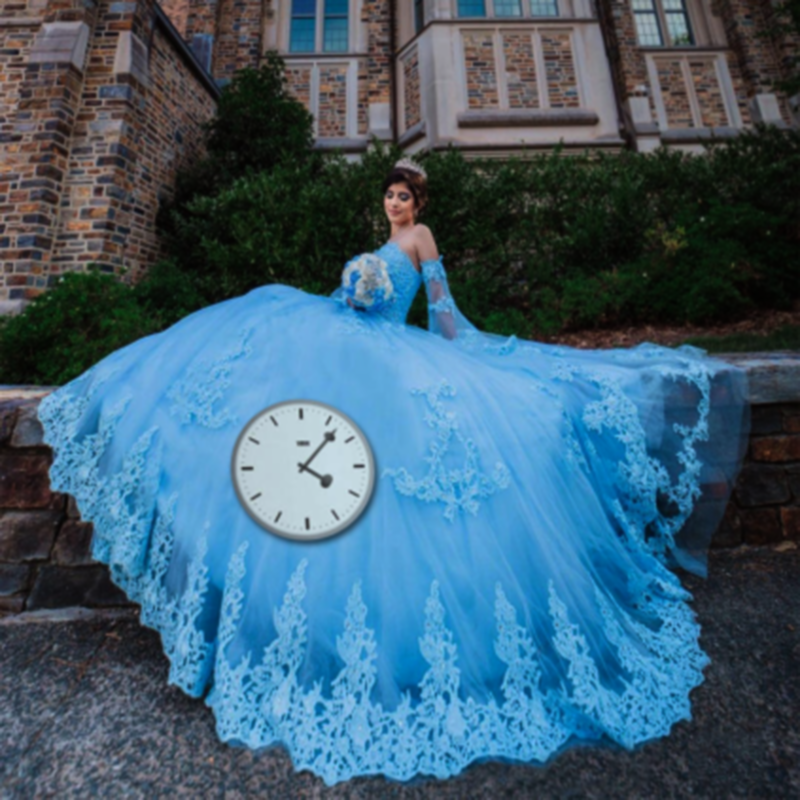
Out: 4h07
